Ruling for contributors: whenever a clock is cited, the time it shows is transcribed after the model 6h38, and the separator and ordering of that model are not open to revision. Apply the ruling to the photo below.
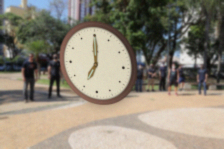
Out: 7h00
